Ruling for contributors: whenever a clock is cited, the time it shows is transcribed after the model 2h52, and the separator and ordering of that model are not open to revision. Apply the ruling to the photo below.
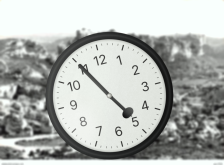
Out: 4h55
